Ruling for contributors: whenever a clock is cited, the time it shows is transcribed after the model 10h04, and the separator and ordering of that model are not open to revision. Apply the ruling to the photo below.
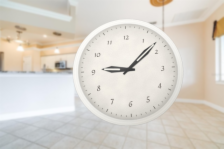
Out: 9h08
